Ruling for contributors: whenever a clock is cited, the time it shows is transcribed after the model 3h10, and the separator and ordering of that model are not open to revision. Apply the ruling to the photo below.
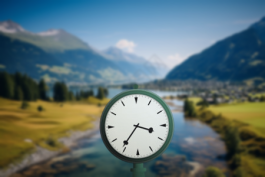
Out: 3h36
